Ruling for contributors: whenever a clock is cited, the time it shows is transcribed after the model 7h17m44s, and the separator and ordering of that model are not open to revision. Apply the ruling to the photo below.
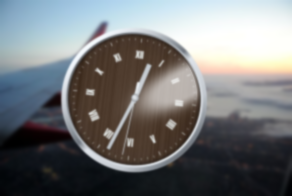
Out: 12h33m31s
